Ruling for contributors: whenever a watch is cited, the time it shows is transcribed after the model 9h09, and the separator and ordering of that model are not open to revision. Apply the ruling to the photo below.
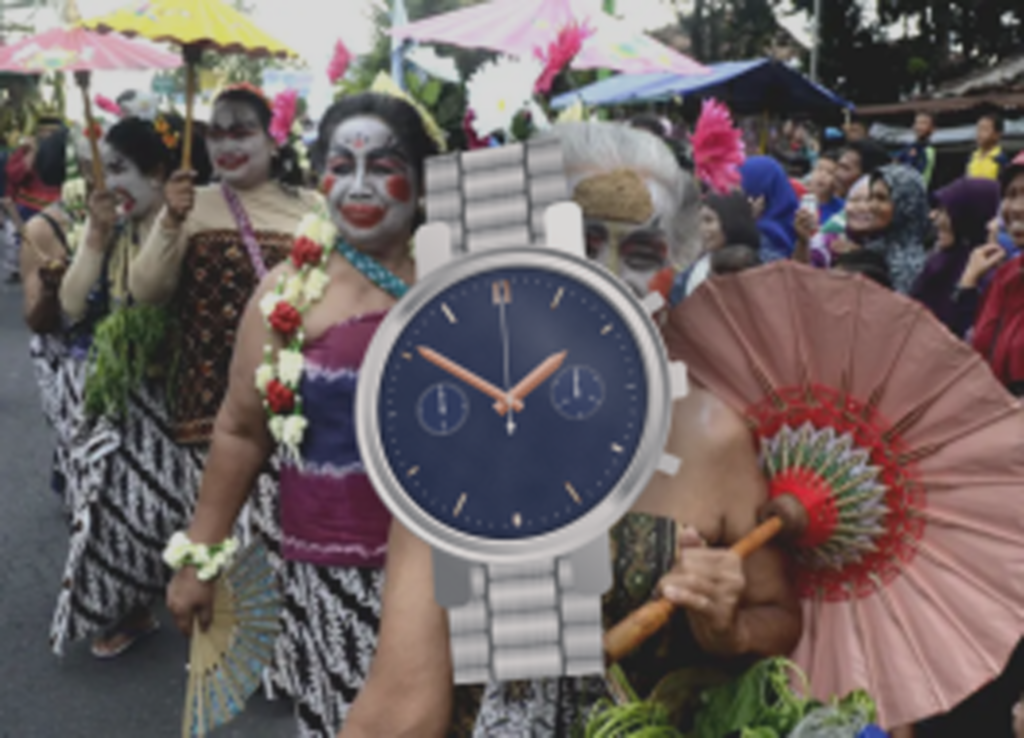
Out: 1h51
